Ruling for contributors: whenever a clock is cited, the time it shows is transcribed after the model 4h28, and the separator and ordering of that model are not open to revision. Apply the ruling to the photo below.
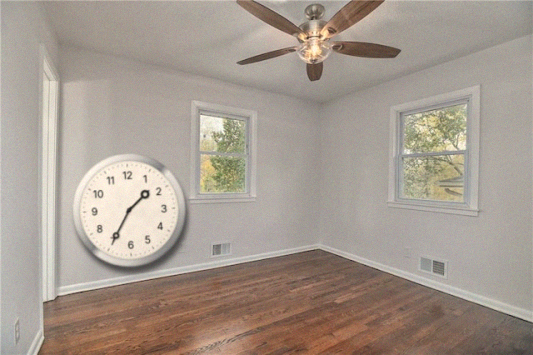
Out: 1h35
